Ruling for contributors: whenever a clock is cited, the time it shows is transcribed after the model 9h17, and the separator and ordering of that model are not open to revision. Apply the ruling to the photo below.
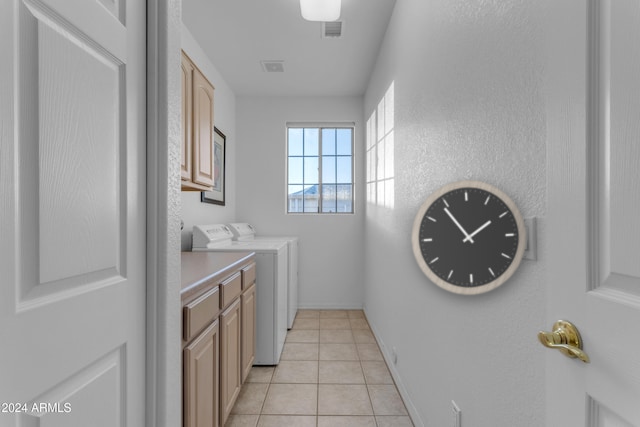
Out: 1h54
